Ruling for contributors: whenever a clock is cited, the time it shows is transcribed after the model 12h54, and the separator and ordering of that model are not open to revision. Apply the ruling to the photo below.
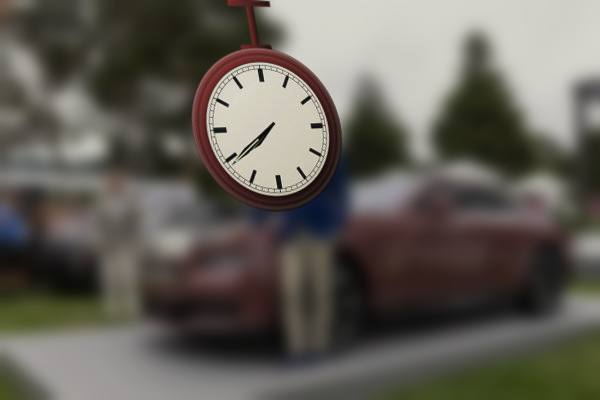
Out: 7h39
